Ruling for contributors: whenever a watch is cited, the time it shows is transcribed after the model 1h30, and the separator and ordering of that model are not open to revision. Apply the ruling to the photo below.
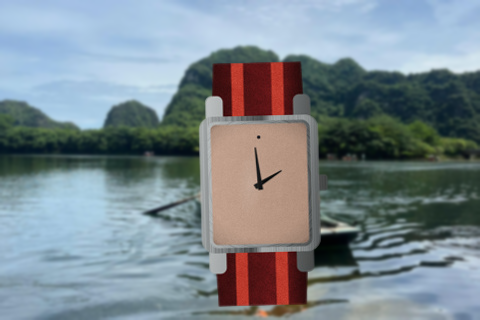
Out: 1h59
